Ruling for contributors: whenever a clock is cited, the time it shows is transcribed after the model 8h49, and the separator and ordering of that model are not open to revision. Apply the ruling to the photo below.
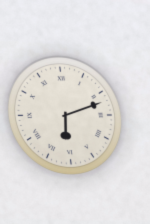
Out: 6h12
